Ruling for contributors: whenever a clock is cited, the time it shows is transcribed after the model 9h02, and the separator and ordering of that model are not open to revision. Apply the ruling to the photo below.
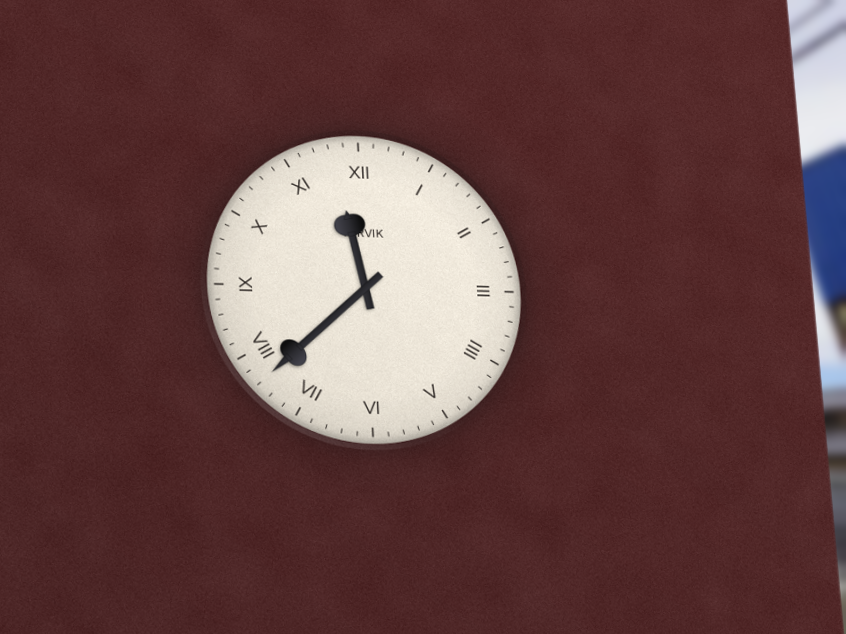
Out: 11h38
